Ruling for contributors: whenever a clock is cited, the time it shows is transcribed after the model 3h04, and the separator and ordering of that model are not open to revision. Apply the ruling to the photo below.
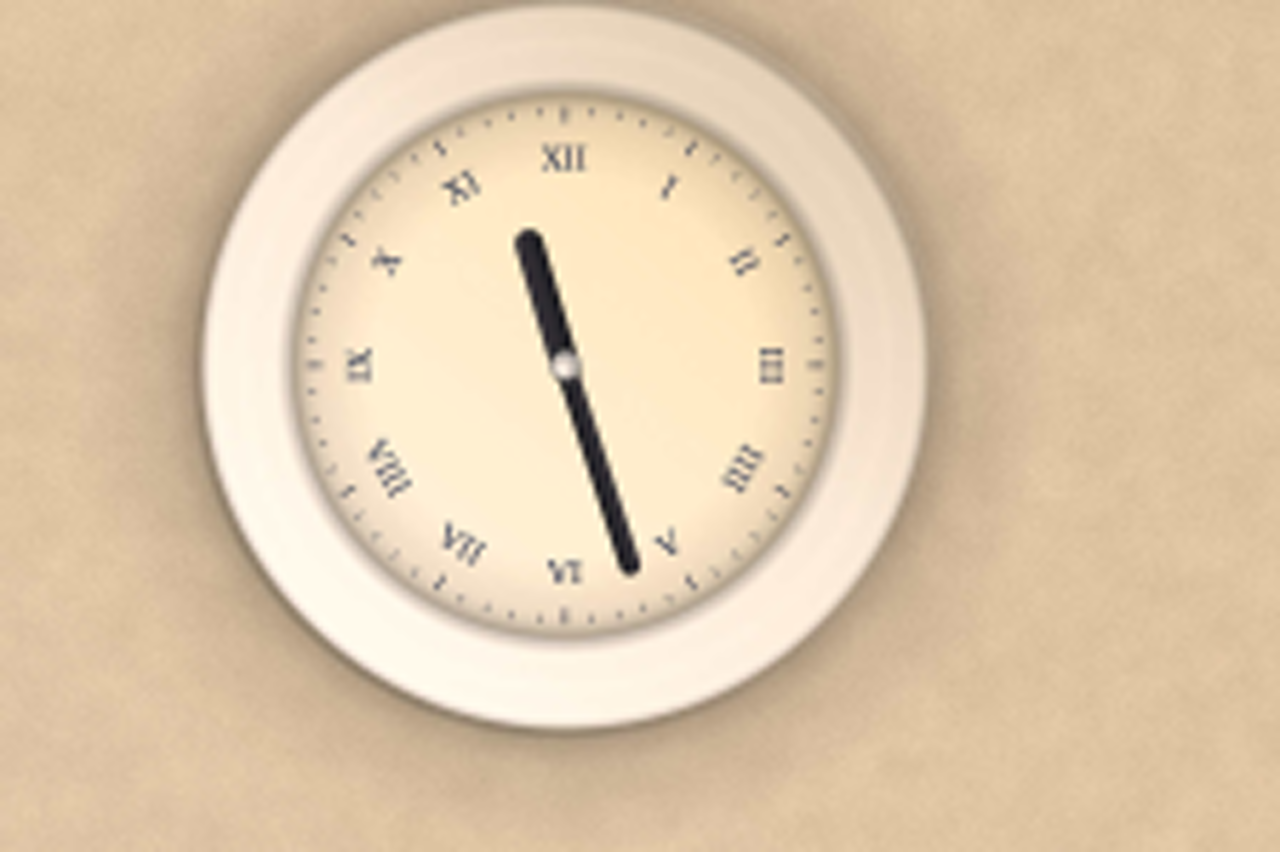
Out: 11h27
